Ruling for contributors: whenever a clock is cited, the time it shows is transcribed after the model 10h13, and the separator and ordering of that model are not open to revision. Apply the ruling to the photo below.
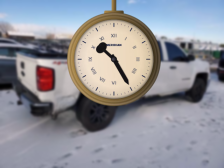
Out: 10h25
